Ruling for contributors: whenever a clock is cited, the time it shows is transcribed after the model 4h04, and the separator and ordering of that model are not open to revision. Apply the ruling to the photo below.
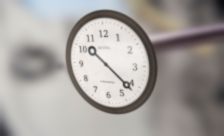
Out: 10h22
